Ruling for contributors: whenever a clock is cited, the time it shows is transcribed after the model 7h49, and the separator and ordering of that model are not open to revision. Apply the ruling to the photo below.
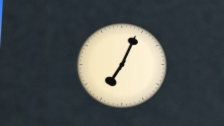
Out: 7h04
